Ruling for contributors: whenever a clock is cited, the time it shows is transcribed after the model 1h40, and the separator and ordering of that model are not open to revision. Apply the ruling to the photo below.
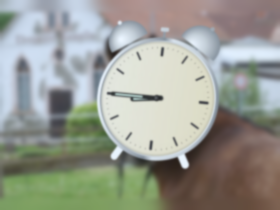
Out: 8h45
